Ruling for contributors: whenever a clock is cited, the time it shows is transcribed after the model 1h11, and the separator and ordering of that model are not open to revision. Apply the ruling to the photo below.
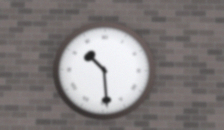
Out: 10h29
